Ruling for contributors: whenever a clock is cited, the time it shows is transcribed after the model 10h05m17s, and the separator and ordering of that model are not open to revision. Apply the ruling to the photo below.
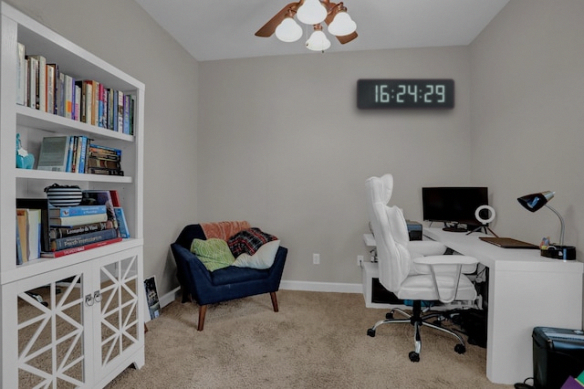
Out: 16h24m29s
